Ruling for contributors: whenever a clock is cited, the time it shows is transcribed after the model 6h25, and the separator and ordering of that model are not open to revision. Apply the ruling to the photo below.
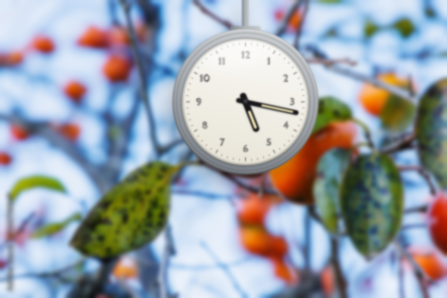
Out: 5h17
